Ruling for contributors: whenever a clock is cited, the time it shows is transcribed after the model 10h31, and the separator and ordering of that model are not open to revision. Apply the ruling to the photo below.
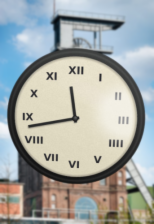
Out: 11h43
